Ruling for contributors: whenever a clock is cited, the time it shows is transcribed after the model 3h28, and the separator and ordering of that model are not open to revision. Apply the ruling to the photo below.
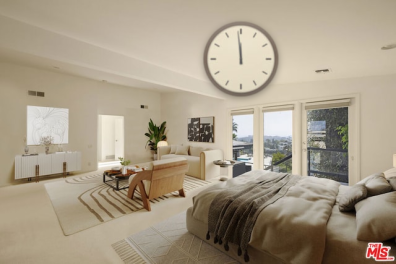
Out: 11h59
